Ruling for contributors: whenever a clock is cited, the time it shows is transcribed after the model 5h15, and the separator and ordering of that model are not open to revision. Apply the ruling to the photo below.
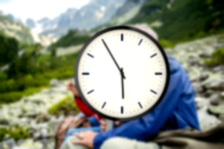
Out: 5h55
